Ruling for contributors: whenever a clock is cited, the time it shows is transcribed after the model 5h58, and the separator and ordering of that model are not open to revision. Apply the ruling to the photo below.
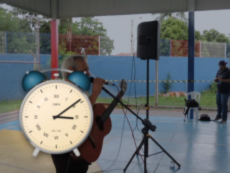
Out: 3h09
